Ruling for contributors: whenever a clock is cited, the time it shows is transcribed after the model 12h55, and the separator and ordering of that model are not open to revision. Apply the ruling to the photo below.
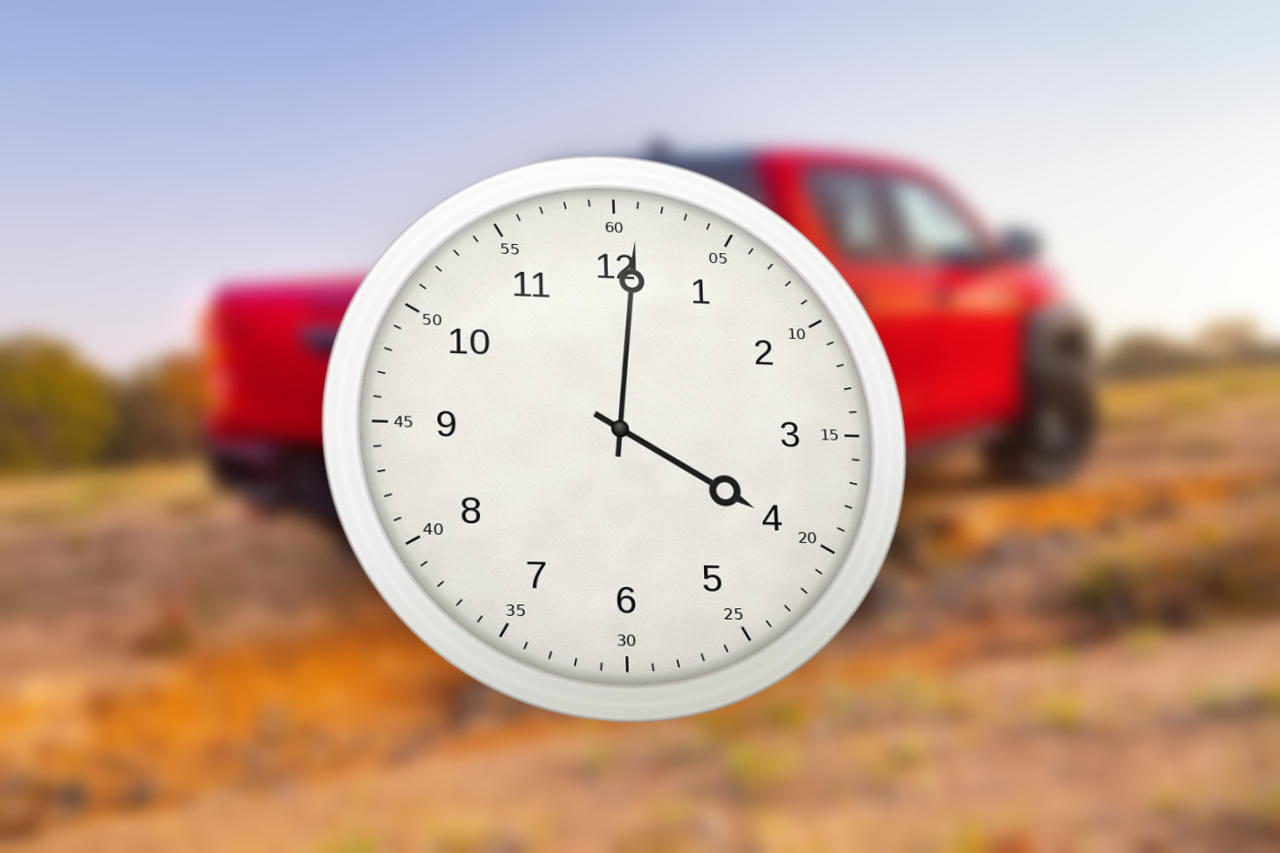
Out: 4h01
